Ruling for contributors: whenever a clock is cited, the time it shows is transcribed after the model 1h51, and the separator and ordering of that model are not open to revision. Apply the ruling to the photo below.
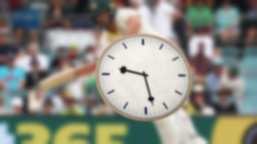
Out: 9h28
